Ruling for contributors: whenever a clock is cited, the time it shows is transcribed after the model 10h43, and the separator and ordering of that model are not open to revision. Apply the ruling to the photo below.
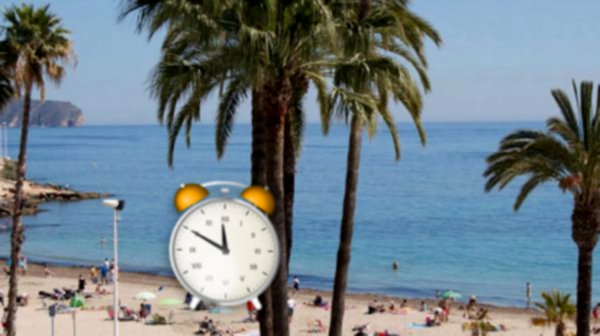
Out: 11h50
